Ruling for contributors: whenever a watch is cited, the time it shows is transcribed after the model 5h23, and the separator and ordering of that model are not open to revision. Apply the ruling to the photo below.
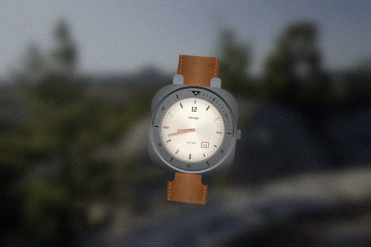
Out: 8h42
